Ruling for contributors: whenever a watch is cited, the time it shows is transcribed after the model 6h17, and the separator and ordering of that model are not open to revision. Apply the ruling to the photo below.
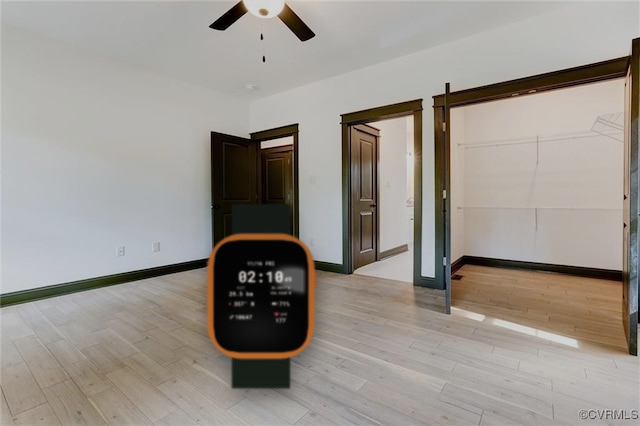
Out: 2h10
